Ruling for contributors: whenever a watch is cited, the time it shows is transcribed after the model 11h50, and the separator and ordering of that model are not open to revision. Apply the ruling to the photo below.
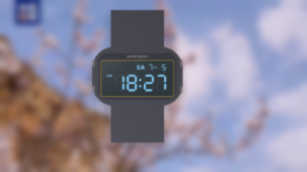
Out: 18h27
